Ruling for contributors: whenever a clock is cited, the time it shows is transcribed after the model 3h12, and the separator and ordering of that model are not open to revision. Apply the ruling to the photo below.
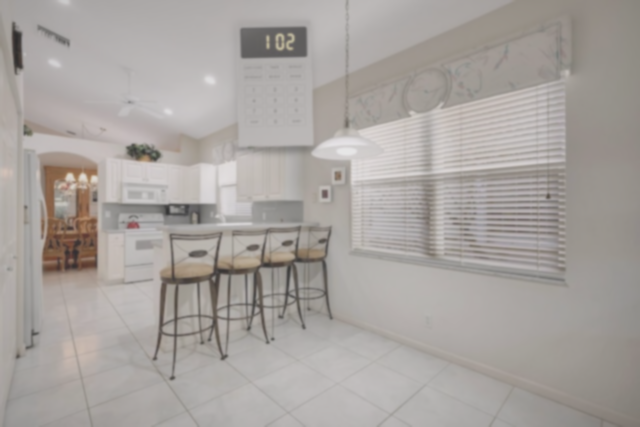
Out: 1h02
